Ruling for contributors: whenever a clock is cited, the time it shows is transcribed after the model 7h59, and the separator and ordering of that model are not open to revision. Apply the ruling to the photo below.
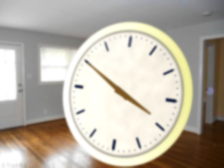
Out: 3h50
